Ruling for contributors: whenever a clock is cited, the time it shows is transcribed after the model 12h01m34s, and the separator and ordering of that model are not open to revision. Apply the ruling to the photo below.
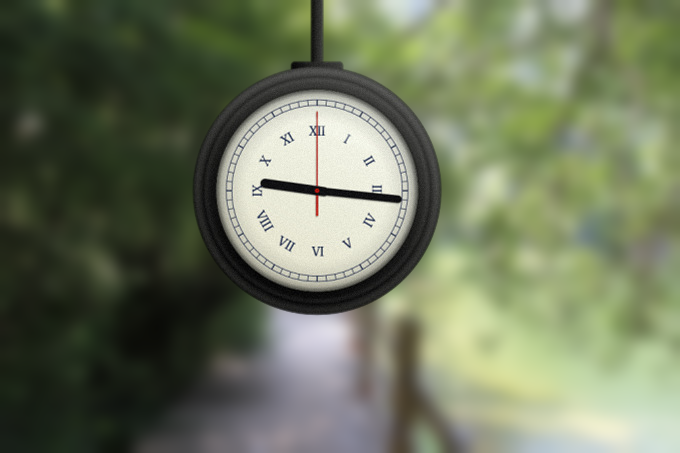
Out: 9h16m00s
